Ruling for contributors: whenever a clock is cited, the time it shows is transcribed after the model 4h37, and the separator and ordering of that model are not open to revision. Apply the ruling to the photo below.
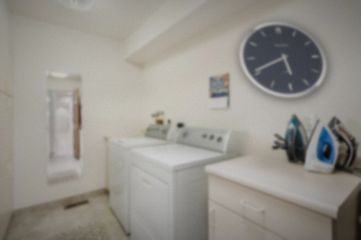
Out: 5h41
